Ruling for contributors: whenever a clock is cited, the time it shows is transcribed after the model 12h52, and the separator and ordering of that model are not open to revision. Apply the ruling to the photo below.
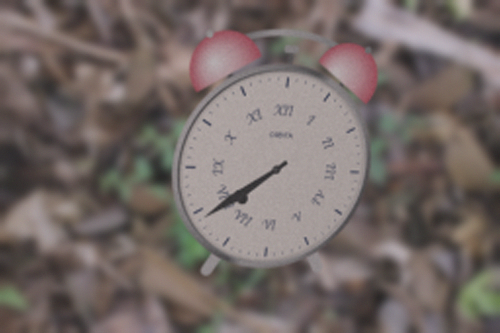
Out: 7h39
